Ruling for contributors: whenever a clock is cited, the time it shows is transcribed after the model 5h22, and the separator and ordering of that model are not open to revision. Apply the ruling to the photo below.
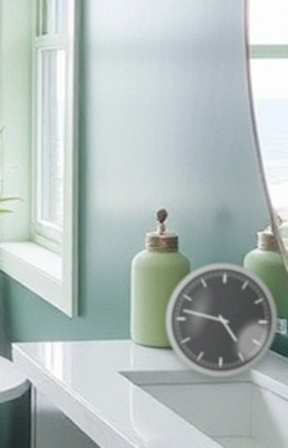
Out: 4h47
